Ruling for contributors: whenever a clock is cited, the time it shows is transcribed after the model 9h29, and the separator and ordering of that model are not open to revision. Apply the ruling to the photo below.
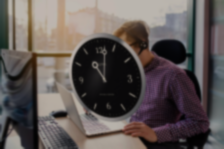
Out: 11h02
